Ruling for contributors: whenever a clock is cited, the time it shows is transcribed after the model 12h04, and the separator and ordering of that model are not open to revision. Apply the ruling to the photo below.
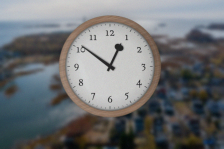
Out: 12h51
